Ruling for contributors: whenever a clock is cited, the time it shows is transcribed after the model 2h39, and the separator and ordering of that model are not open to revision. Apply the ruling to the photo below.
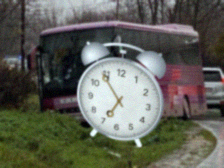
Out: 6h54
